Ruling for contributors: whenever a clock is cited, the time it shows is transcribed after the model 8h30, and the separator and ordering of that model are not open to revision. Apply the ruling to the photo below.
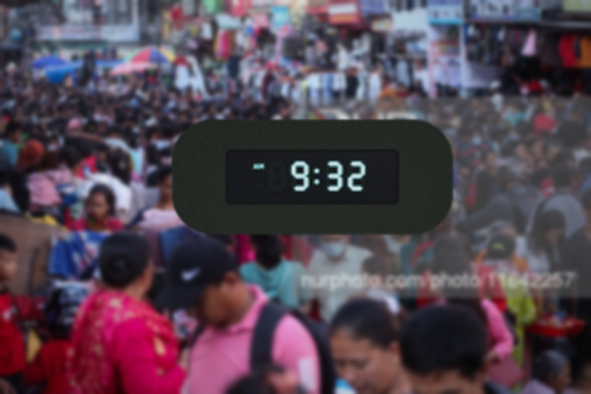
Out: 9h32
